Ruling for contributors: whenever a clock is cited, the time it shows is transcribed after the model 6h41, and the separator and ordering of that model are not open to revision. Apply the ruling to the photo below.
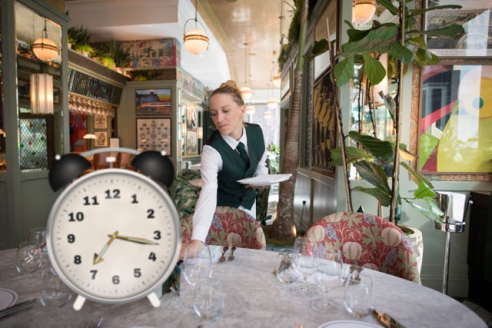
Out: 7h17
